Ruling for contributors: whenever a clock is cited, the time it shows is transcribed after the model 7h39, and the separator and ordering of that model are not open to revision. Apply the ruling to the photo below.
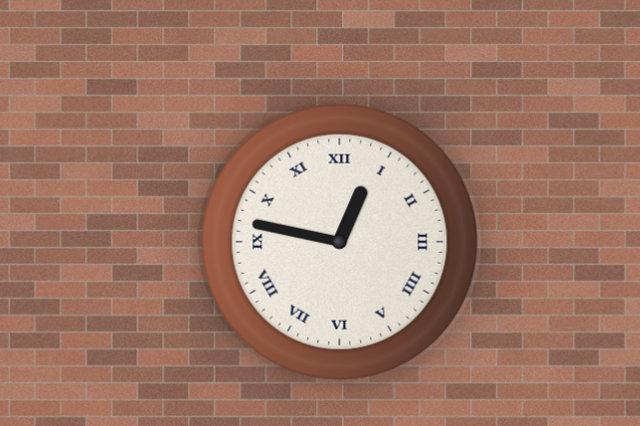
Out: 12h47
